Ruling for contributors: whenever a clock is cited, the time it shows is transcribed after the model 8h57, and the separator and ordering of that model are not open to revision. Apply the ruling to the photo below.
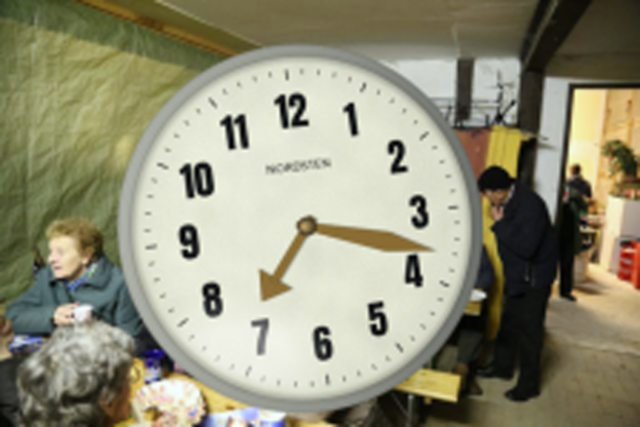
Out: 7h18
